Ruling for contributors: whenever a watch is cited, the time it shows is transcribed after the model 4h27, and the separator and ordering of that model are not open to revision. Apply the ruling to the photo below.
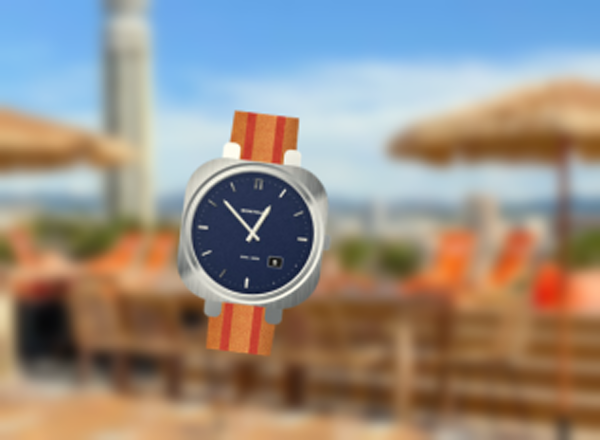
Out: 12h52
